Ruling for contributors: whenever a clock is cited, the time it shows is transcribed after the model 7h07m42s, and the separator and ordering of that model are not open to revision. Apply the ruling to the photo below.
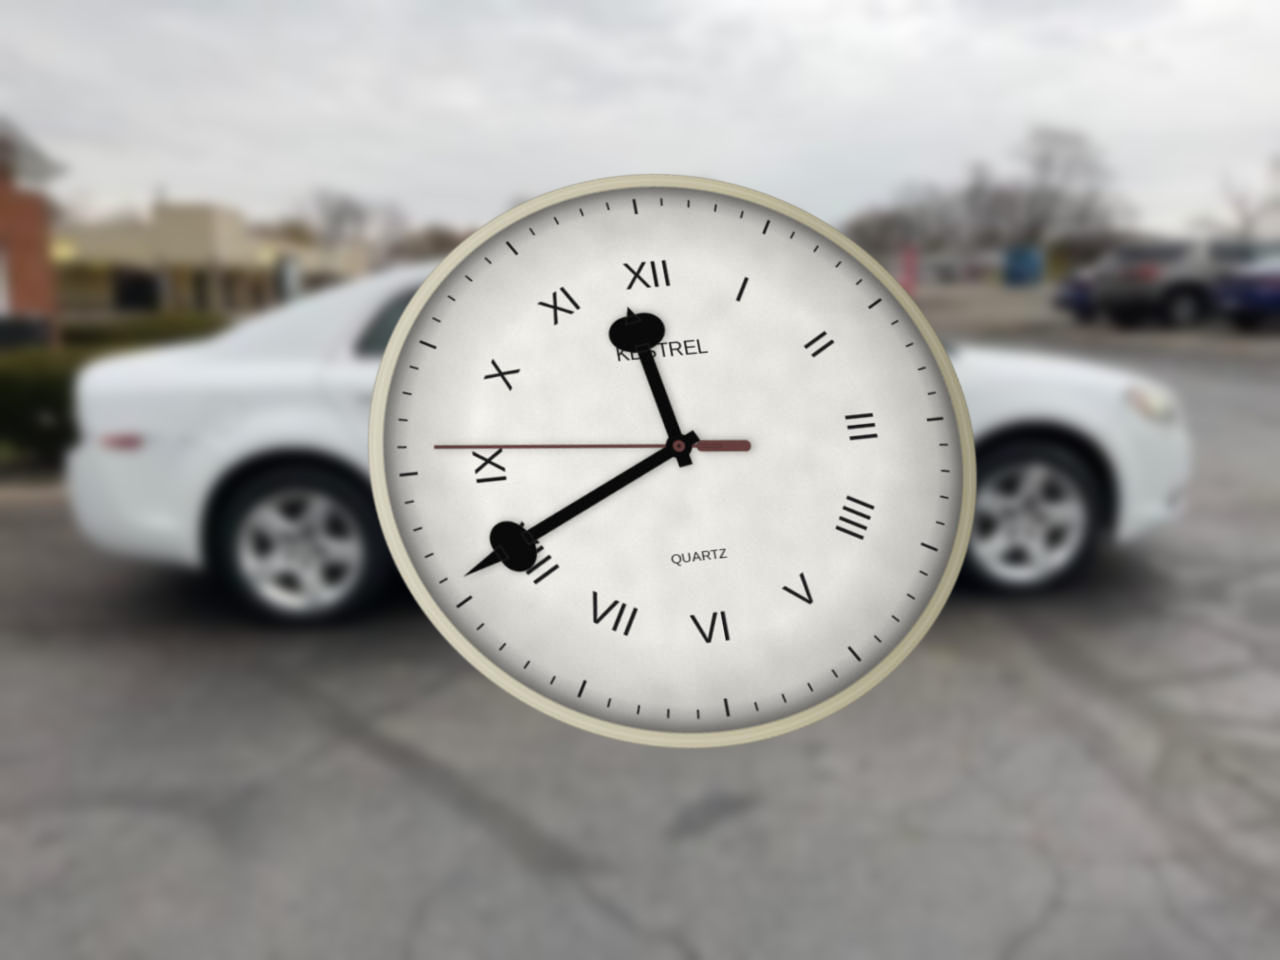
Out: 11h40m46s
